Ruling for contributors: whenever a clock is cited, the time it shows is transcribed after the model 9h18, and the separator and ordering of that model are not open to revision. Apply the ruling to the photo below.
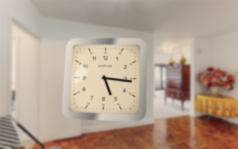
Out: 5h16
